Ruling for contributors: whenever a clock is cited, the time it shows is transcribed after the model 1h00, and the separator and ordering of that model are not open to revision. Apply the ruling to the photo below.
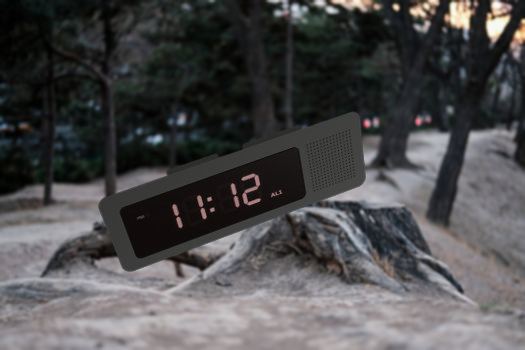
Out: 11h12
